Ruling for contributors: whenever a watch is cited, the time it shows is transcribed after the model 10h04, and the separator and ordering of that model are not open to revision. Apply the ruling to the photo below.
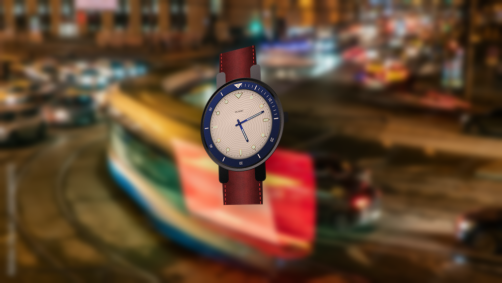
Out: 5h12
